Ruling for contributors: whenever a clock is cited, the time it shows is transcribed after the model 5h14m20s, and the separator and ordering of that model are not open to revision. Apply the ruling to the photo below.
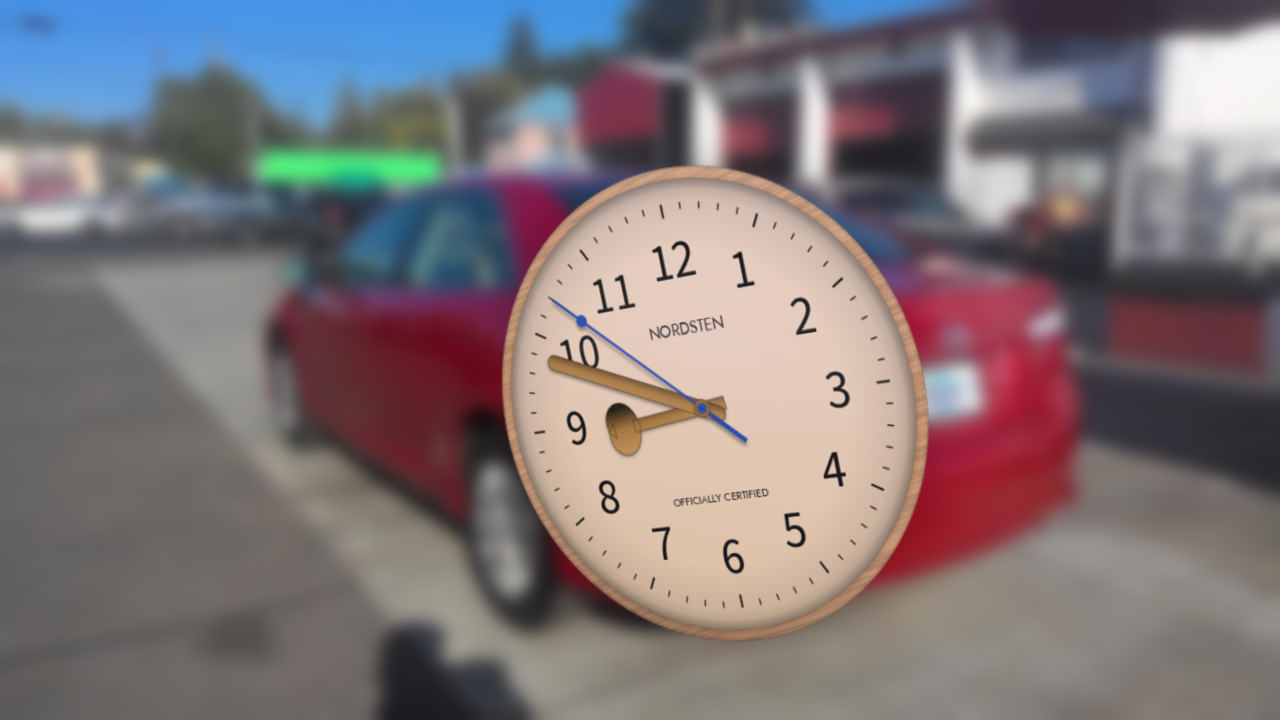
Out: 8h48m52s
